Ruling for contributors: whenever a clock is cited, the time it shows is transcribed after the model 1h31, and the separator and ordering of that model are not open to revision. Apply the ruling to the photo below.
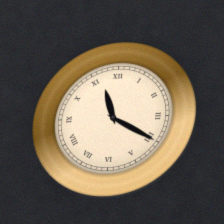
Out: 11h20
